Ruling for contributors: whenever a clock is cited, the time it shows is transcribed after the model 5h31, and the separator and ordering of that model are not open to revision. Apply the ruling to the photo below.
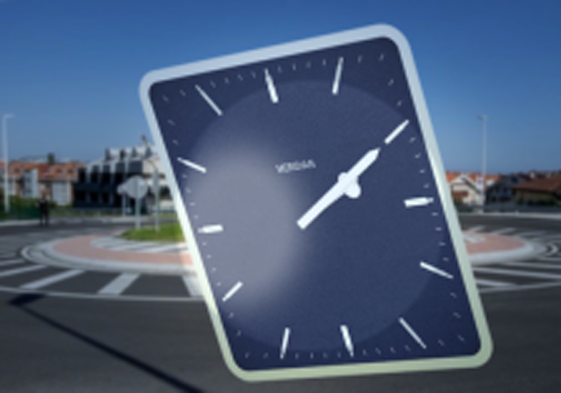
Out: 2h10
